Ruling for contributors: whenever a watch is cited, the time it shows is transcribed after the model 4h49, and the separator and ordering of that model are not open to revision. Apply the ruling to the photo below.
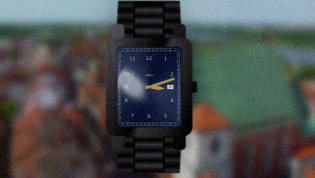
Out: 3h12
